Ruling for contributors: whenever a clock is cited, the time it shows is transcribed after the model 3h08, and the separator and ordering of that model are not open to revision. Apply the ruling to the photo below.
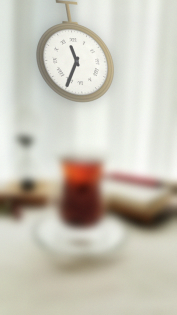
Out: 11h35
